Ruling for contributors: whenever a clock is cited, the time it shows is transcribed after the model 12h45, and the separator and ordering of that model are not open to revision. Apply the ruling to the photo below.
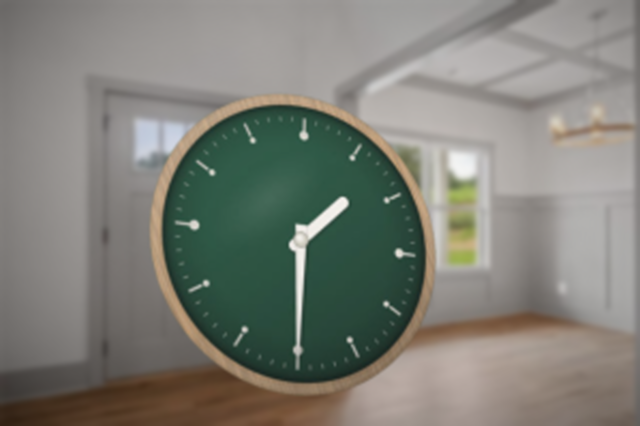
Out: 1h30
